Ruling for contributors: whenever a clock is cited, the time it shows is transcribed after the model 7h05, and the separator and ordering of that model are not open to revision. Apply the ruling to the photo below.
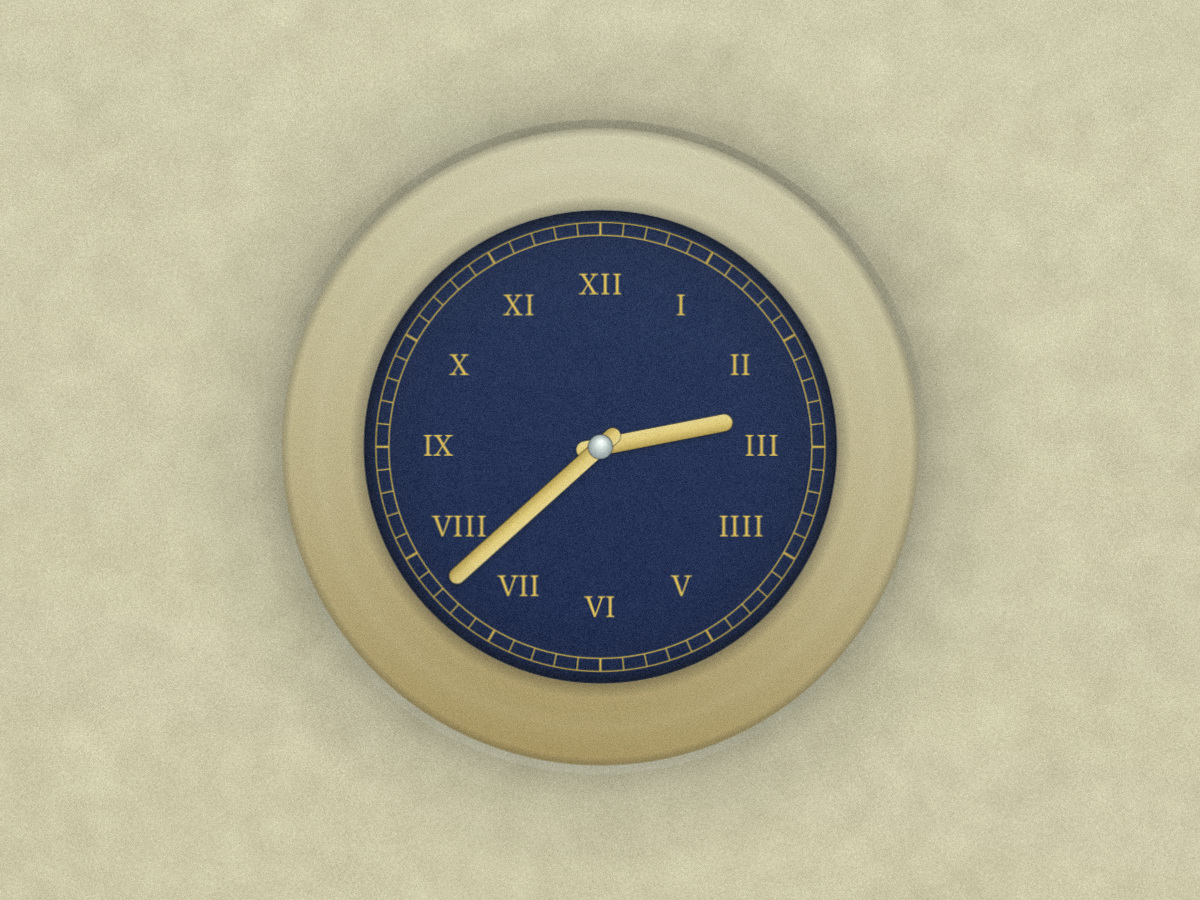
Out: 2h38
